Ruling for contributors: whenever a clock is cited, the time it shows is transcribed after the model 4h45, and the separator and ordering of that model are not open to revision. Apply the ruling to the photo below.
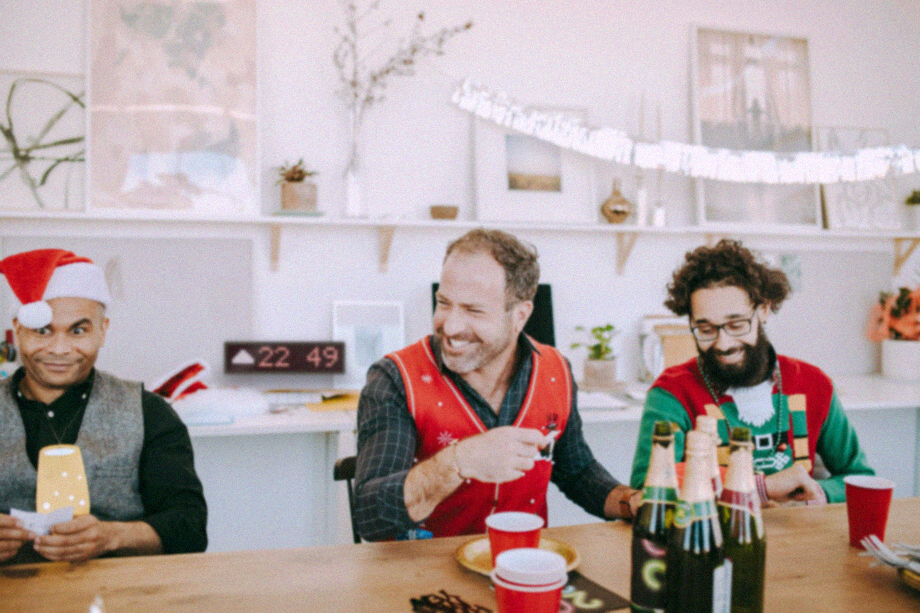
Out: 22h49
